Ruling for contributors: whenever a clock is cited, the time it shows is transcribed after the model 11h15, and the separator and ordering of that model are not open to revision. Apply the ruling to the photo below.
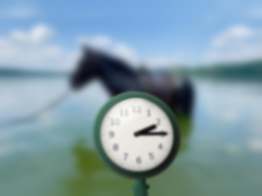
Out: 2h15
